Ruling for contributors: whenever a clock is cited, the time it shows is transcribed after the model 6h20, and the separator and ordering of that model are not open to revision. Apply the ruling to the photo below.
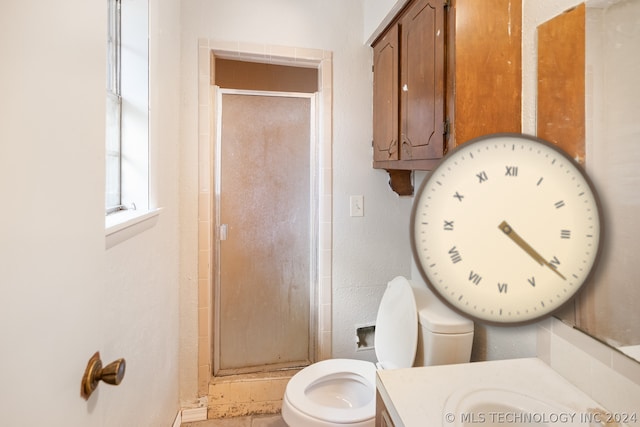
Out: 4h21
